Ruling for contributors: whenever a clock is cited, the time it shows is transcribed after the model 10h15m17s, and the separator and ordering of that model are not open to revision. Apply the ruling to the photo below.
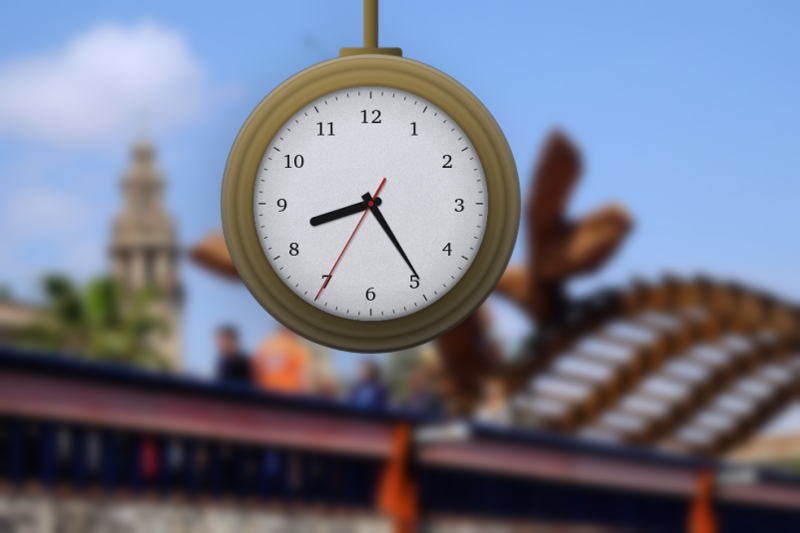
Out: 8h24m35s
